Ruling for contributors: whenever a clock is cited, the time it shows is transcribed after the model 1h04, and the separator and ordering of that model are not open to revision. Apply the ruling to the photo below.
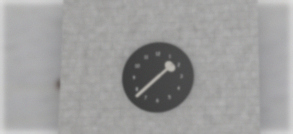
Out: 1h38
